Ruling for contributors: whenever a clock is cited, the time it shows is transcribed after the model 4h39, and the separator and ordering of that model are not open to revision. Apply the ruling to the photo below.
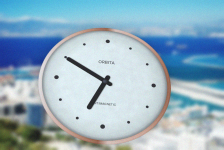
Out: 6h50
